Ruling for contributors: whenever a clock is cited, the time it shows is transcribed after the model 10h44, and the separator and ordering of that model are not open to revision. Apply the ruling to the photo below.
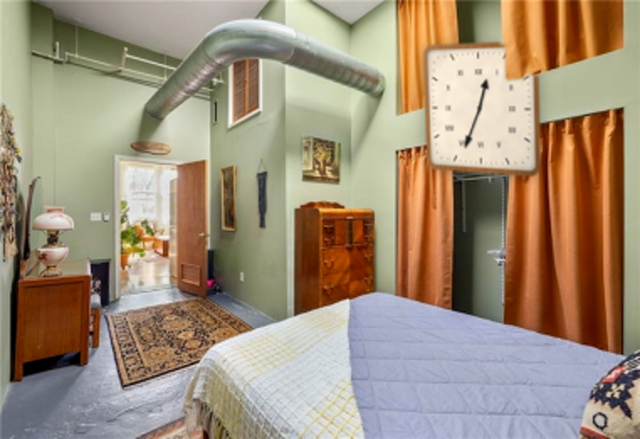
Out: 12h34
